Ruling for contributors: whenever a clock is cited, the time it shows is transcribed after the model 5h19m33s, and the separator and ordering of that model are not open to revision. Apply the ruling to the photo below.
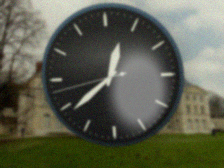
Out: 12h38m43s
